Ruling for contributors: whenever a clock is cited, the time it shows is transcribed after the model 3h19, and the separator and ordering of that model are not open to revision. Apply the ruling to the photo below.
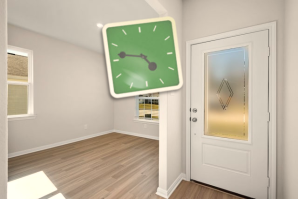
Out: 4h47
